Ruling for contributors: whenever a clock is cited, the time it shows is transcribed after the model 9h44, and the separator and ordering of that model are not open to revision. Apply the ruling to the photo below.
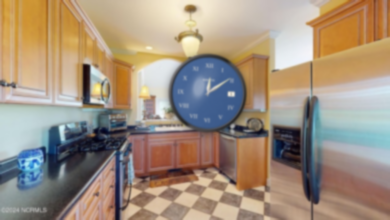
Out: 12h09
